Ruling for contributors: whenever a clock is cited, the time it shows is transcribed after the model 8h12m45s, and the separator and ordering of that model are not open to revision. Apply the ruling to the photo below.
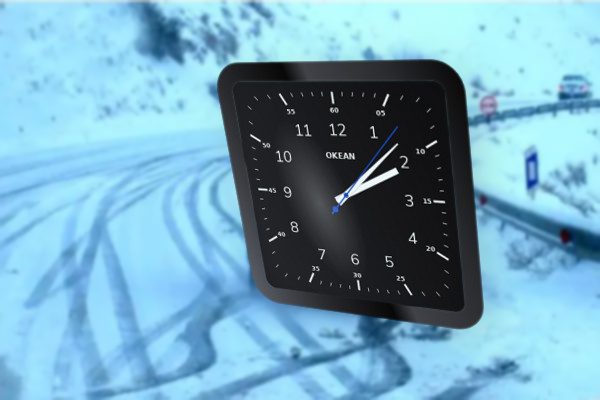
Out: 2h08m07s
